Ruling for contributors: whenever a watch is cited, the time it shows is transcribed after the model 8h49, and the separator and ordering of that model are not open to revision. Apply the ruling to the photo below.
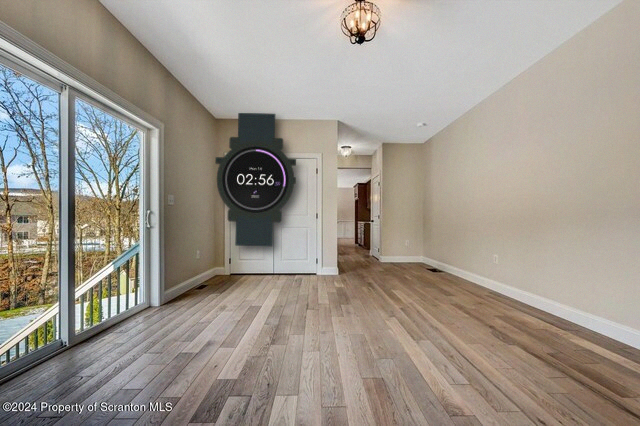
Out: 2h56
